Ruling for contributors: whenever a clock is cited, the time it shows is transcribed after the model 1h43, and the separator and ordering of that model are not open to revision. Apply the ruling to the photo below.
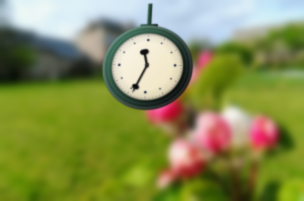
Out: 11h34
